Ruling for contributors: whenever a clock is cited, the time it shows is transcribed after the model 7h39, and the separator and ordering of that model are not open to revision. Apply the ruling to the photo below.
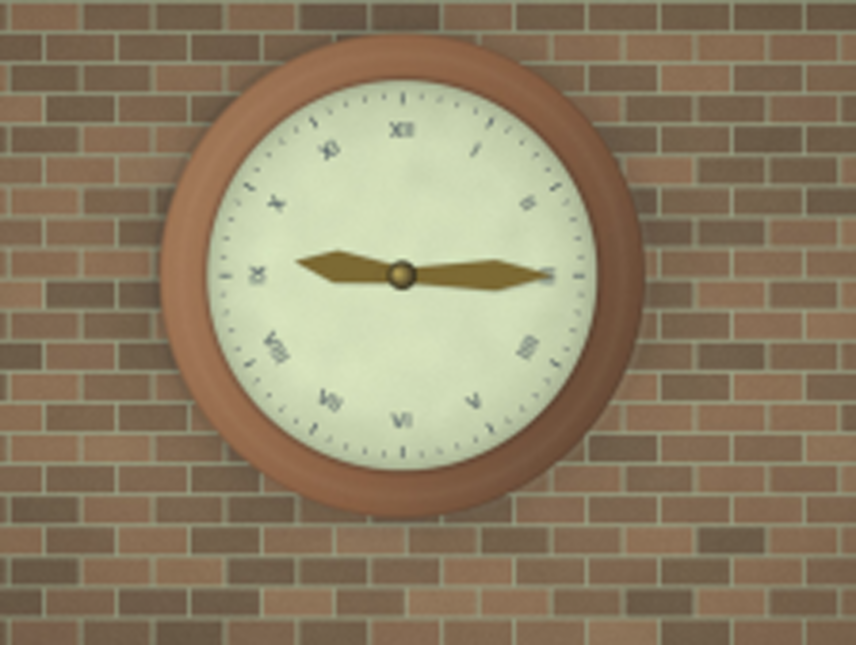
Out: 9h15
